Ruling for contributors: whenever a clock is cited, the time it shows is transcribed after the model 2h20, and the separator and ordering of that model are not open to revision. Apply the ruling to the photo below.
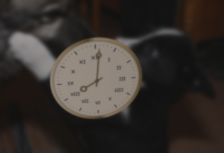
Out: 8h01
